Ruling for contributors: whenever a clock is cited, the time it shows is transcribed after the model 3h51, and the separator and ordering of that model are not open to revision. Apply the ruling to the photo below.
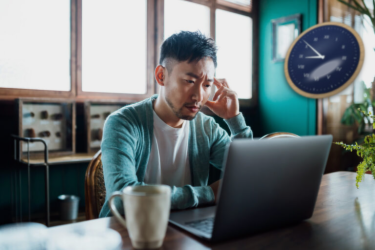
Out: 8h51
